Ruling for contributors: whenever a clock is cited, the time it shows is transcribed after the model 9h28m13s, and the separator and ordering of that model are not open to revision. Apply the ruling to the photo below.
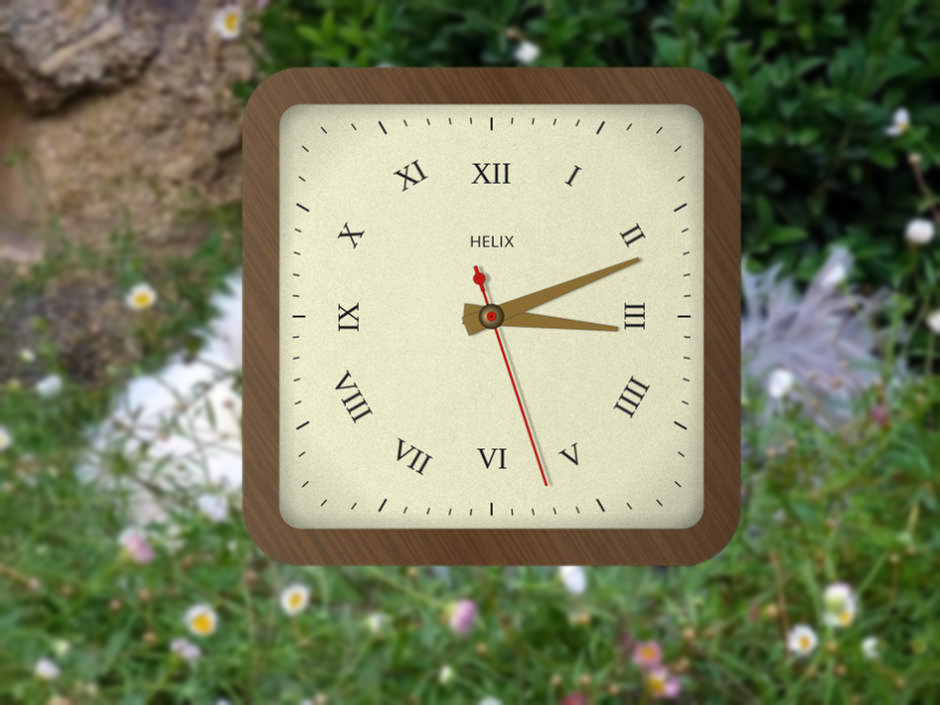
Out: 3h11m27s
